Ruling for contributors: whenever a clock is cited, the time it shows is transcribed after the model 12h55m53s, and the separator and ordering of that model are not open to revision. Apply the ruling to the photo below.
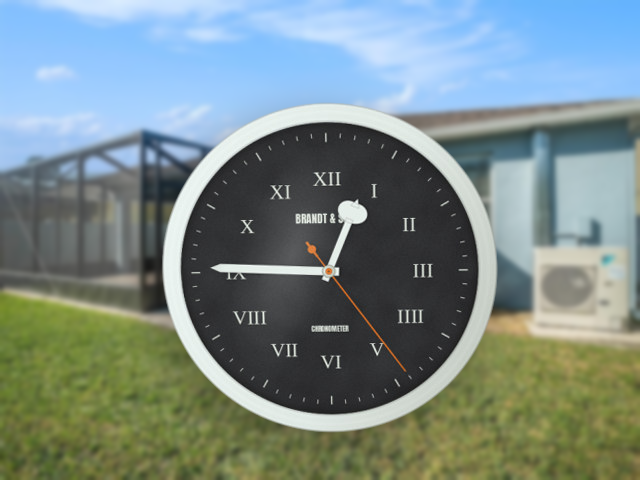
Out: 12h45m24s
